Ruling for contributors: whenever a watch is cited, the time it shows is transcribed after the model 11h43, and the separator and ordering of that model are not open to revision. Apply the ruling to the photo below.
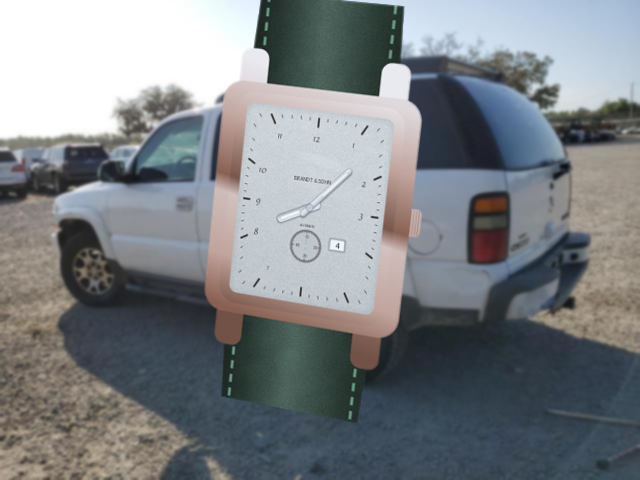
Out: 8h07
